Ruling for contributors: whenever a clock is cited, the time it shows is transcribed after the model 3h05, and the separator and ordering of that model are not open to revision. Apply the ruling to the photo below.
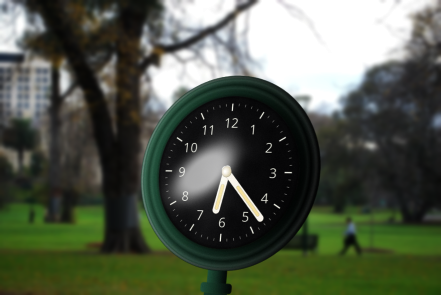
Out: 6h23
